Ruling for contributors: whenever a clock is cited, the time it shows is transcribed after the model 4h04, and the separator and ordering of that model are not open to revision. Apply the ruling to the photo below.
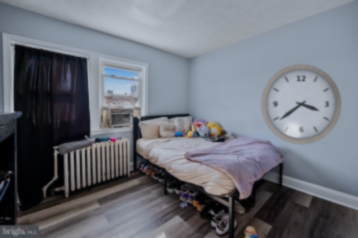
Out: 3h39
